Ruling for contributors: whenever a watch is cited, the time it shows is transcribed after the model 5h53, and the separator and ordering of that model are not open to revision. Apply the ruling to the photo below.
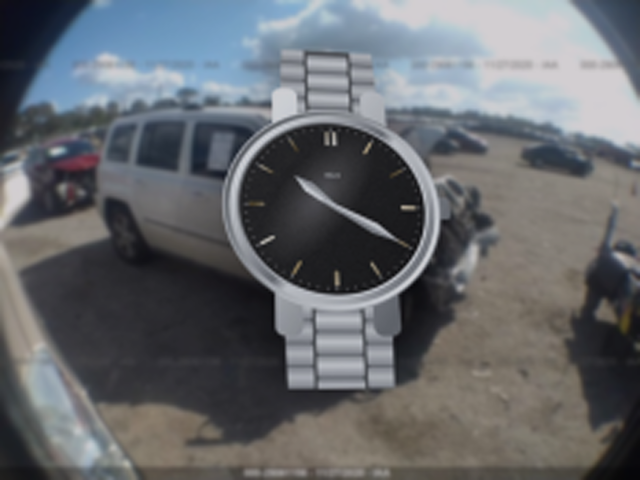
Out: 10h20
